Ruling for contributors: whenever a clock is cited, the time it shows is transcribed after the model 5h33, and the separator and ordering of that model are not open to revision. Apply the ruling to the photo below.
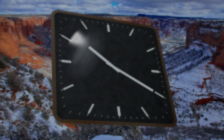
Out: 10h20
